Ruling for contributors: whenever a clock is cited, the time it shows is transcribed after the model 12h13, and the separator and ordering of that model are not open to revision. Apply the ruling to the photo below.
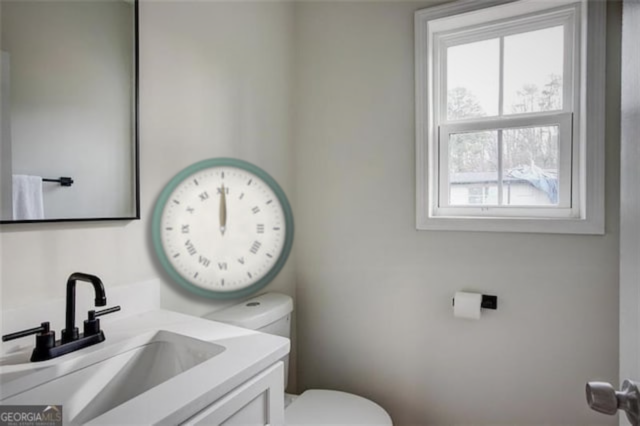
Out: 12h00
